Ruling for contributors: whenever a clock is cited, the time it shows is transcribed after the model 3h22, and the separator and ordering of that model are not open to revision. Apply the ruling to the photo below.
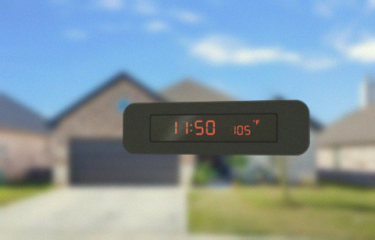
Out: 11h50
